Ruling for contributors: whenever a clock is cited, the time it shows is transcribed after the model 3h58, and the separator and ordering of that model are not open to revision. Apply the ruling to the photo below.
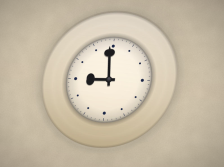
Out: 8h59
